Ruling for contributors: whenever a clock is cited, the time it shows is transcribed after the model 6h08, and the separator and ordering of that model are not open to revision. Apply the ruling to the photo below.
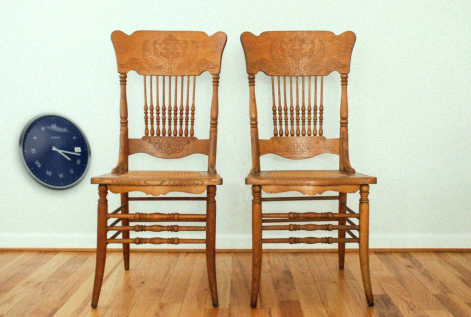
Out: 4h17
